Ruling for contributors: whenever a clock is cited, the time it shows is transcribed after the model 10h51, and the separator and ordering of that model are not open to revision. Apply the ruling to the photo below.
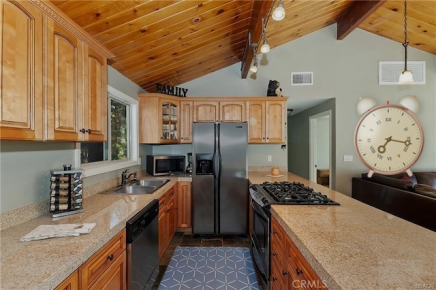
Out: 7h17
